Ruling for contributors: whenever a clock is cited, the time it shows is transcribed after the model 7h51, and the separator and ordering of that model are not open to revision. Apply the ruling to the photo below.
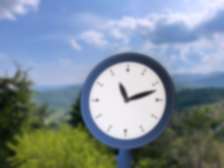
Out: 11h12
